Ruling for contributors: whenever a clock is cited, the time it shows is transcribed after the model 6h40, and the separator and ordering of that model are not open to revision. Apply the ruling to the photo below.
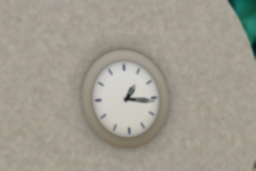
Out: 1h16
